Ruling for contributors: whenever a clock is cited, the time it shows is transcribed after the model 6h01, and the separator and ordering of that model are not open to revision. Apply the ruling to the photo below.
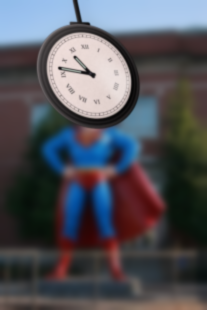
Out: 10h47
